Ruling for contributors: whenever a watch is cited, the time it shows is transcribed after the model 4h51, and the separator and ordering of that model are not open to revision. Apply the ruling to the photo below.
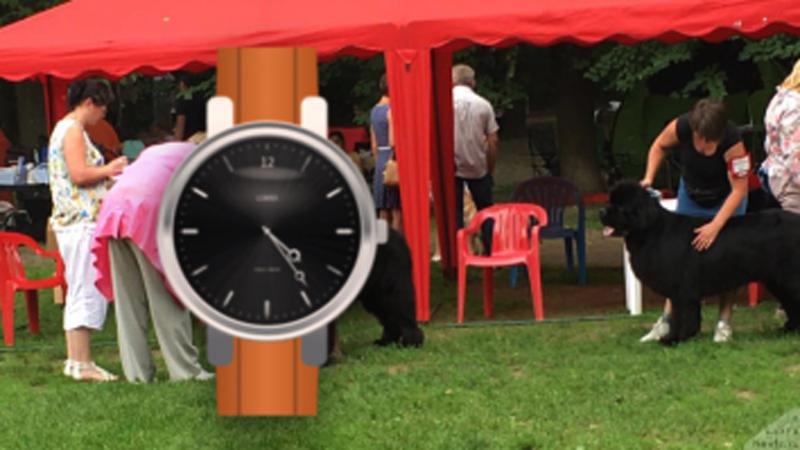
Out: 4h24
